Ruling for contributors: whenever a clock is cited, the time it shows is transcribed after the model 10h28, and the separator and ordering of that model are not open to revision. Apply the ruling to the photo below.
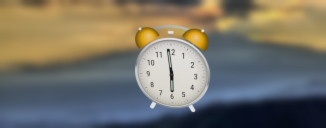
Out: 5h59
